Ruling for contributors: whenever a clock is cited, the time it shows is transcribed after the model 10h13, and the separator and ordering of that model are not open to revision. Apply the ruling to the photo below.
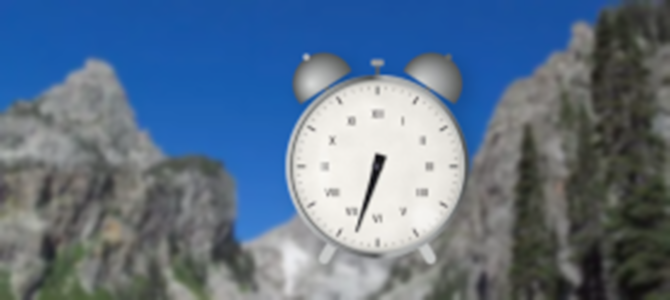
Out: 6h33
